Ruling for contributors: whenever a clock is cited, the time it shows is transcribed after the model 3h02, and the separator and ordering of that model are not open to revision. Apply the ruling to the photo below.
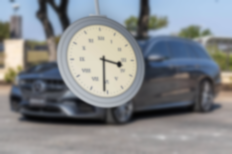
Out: 3h31
